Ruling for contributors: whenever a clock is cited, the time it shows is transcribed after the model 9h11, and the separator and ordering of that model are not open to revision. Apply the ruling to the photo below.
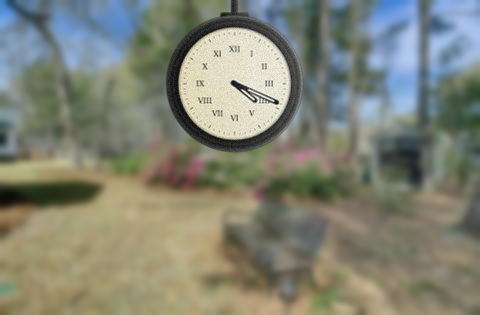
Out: 4h19
